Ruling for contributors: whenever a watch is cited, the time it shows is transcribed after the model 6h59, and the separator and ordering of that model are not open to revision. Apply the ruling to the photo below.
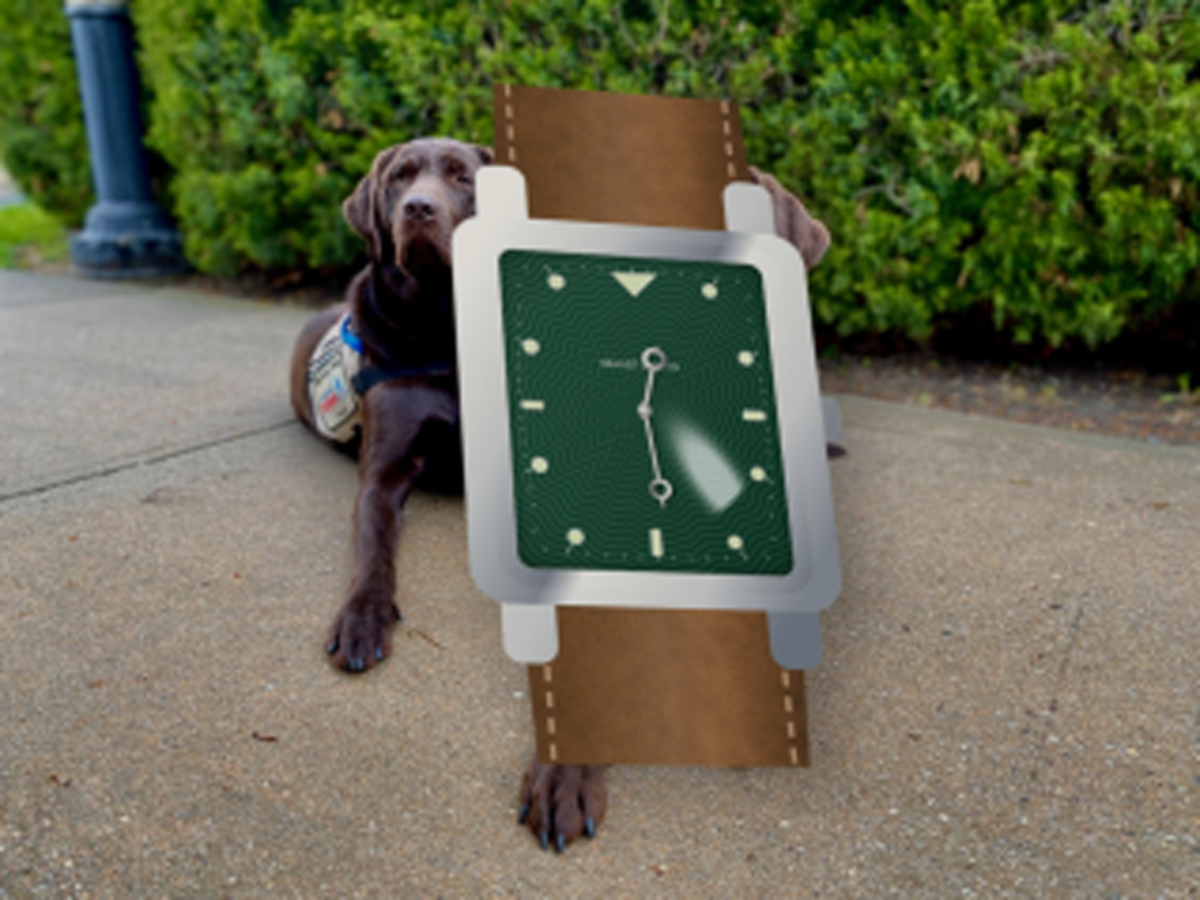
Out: 12h29
